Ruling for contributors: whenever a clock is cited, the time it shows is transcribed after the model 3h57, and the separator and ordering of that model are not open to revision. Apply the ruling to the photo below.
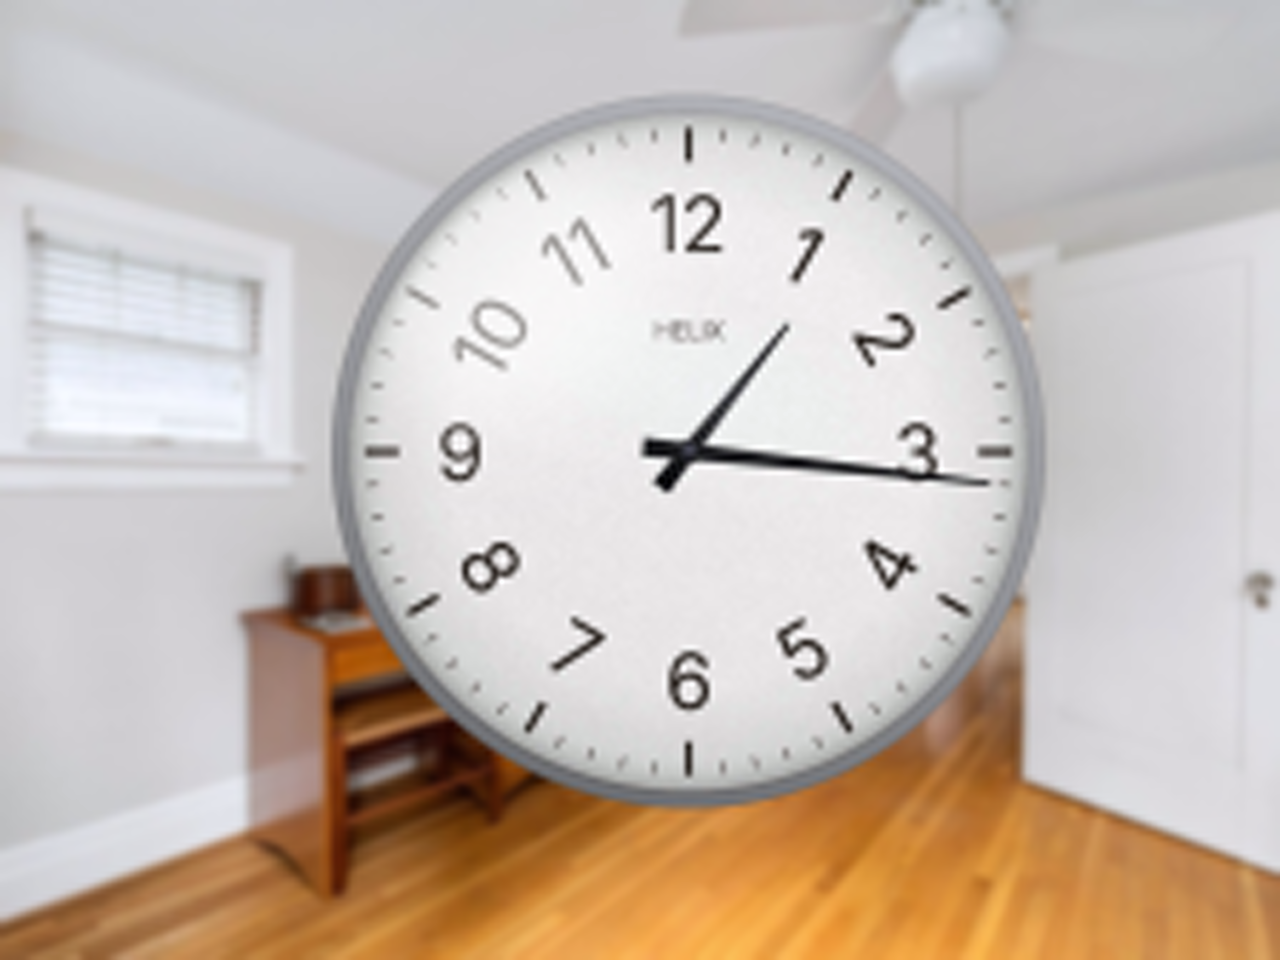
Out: 1h16
